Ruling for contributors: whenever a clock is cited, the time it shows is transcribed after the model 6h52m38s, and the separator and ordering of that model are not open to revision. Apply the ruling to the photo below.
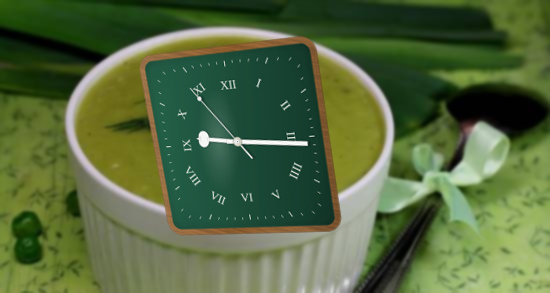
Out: 9h15m54s
